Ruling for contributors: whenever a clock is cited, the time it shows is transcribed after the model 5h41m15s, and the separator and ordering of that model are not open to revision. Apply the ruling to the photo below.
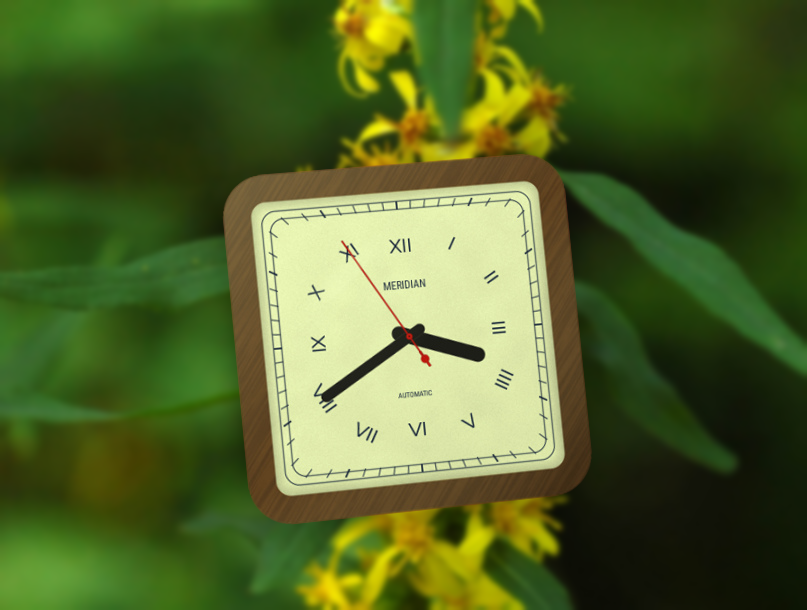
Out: 3h39m55s
